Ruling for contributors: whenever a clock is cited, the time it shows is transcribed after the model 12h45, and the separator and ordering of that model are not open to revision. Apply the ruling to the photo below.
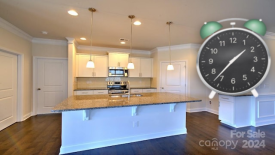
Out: 1h37
